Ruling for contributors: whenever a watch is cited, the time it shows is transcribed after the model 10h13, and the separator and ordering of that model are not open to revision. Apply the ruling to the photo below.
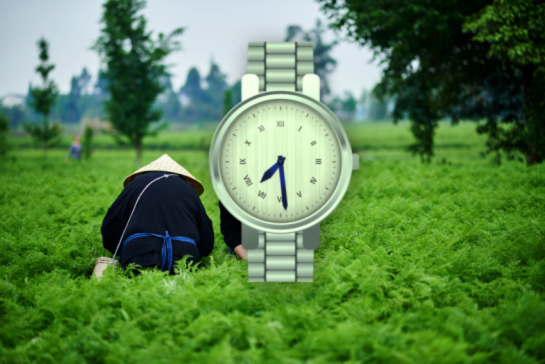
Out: 7h29
